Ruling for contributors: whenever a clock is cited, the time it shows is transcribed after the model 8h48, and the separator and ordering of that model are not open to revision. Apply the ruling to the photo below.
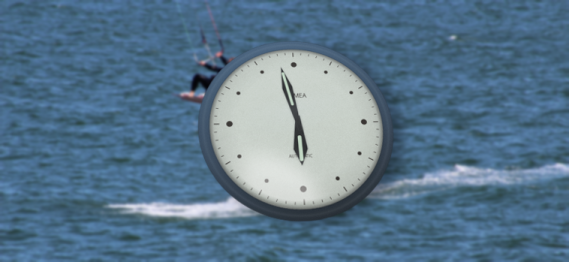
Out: 5h58
